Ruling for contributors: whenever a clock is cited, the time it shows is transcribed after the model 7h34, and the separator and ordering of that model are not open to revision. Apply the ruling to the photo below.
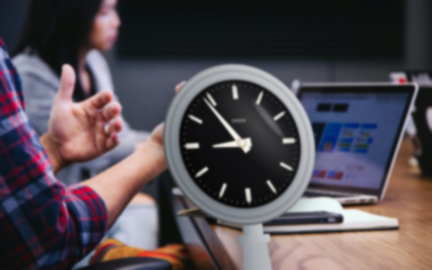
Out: 8h54
